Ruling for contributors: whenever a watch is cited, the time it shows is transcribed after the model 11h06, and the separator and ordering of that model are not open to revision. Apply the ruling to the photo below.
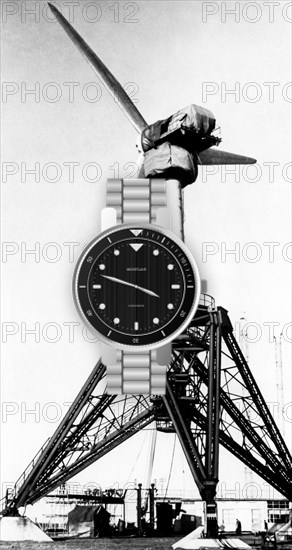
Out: 3h48
